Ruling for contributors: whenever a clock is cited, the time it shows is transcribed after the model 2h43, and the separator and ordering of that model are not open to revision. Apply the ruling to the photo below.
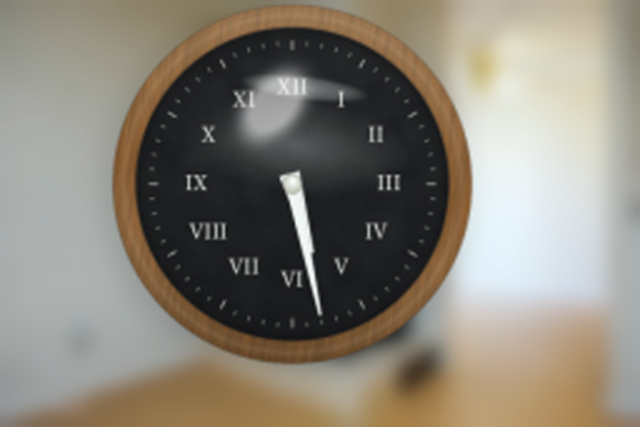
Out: 5h28
